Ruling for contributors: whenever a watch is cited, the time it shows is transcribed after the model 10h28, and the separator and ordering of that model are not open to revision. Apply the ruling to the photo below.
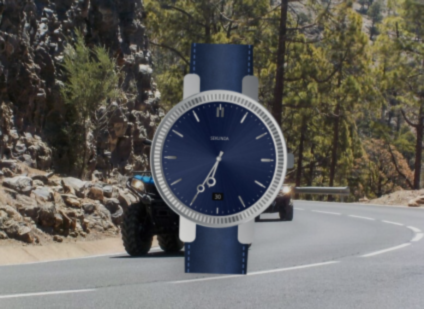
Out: 6h35
